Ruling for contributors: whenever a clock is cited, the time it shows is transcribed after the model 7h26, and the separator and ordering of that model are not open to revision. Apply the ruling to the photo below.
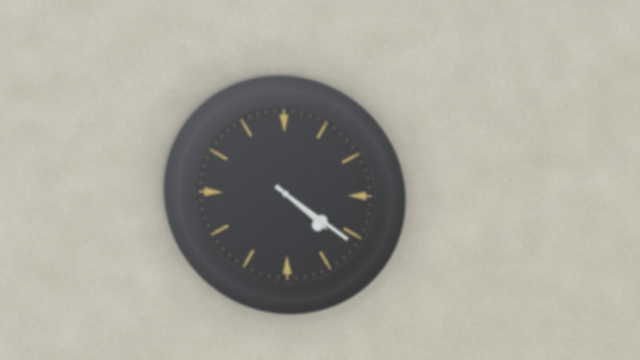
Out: 4h21
